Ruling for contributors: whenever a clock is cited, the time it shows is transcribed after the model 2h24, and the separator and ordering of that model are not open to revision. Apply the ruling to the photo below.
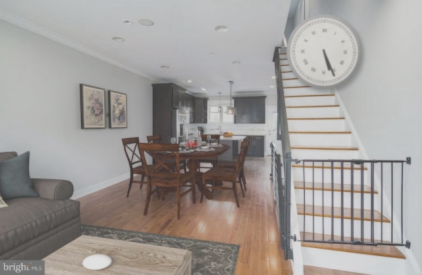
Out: 5h26
